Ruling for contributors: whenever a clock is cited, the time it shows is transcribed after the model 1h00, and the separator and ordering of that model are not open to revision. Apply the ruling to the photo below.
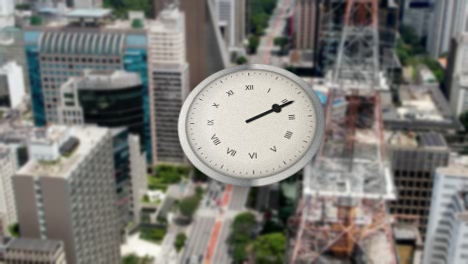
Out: 2h11
